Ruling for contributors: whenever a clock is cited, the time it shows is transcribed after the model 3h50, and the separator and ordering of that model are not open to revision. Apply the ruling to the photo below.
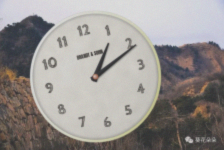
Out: 1h11
